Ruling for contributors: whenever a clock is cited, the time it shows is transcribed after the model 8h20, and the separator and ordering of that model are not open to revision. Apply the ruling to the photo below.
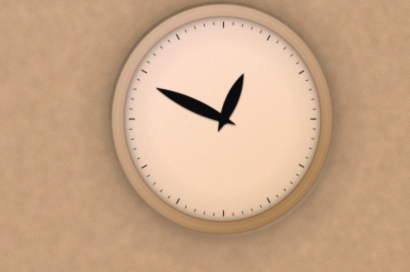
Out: 12h49
